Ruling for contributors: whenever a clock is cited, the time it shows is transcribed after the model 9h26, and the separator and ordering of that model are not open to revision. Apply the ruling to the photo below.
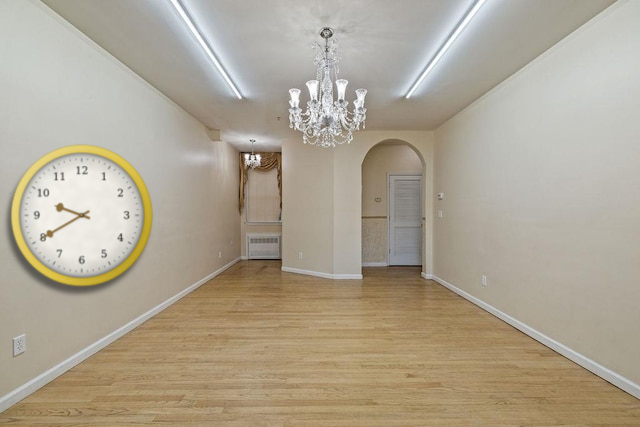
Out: 9h40
